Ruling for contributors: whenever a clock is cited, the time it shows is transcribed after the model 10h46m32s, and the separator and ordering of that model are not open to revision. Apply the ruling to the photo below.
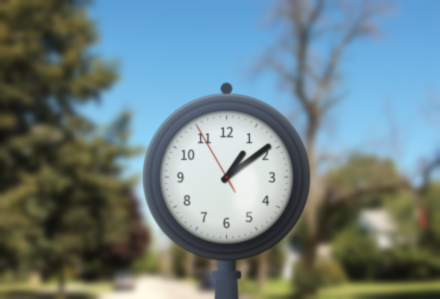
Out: 1h08m55s
